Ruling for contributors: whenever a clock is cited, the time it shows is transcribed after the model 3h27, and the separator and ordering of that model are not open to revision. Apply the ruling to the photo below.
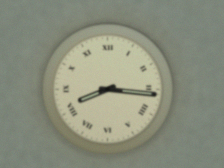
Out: 8h16
